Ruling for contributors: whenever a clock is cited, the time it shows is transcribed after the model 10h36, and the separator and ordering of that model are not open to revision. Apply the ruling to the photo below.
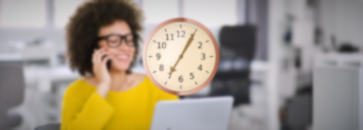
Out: 7h05
